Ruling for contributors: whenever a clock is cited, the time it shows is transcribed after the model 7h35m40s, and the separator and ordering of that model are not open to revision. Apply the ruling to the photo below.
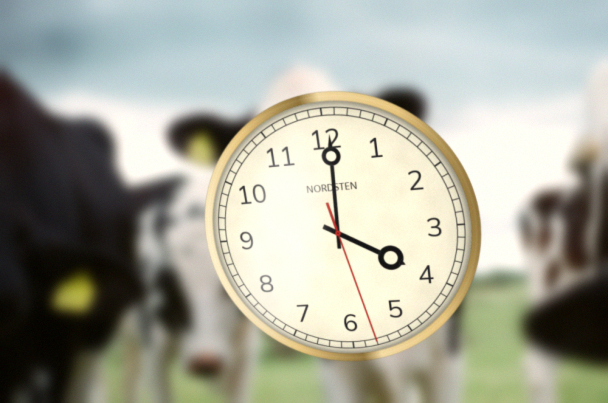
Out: 4h00m28s
